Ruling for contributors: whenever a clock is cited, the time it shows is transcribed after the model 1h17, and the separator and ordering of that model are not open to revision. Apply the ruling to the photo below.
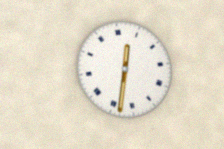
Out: 12h33
